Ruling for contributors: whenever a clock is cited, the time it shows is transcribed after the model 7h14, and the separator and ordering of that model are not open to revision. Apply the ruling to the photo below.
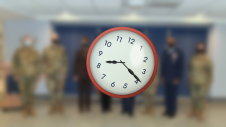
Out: 8h19
